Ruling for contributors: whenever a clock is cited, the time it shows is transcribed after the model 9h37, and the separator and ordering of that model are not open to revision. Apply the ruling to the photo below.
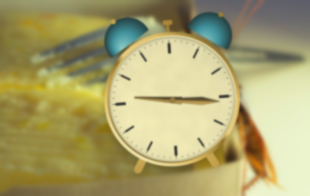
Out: 9h16
